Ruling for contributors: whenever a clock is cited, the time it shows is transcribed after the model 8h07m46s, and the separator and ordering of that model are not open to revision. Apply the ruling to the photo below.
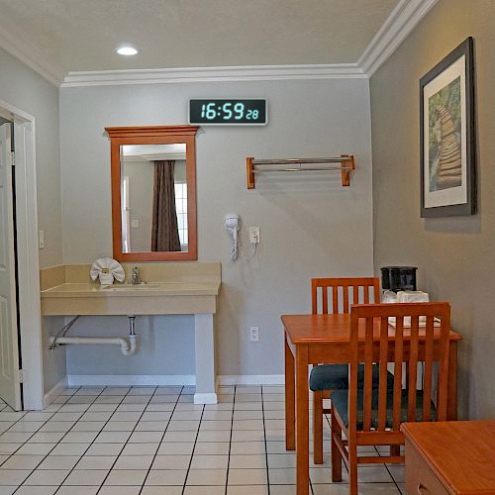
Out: 16h59m28s
